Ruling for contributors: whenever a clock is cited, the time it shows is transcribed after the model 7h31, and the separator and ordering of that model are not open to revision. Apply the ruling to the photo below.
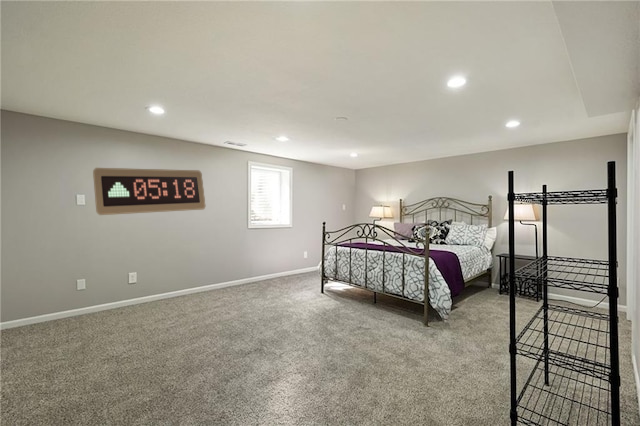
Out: 5h18
